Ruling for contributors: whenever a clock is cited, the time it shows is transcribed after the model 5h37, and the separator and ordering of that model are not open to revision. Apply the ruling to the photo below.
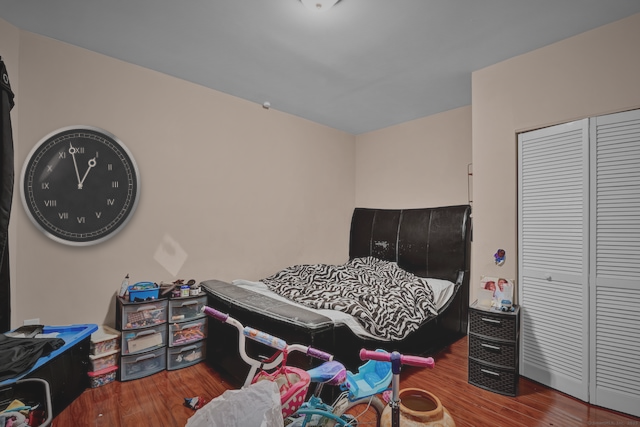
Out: 12h58
